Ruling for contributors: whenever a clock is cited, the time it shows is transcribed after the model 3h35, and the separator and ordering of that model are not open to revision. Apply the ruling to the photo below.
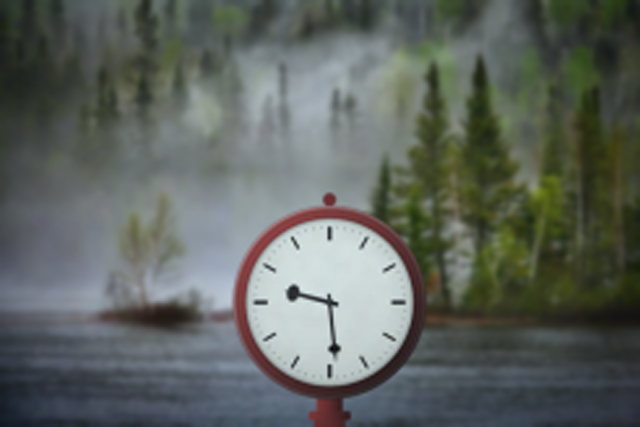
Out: 9h29
